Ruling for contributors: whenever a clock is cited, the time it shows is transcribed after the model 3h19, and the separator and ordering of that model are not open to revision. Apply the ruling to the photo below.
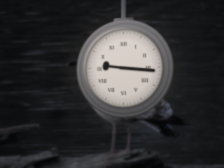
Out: 9h16
